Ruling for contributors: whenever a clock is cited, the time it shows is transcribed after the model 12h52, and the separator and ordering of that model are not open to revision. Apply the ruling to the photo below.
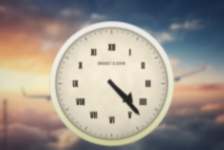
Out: 4h23
